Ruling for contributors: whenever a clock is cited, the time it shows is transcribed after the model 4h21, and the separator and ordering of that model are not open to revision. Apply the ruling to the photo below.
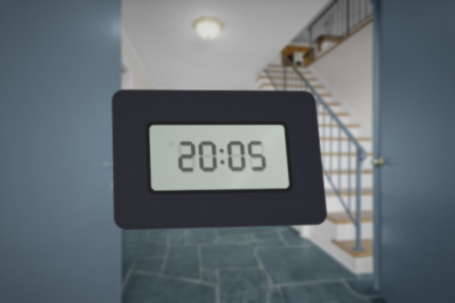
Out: 20h05
